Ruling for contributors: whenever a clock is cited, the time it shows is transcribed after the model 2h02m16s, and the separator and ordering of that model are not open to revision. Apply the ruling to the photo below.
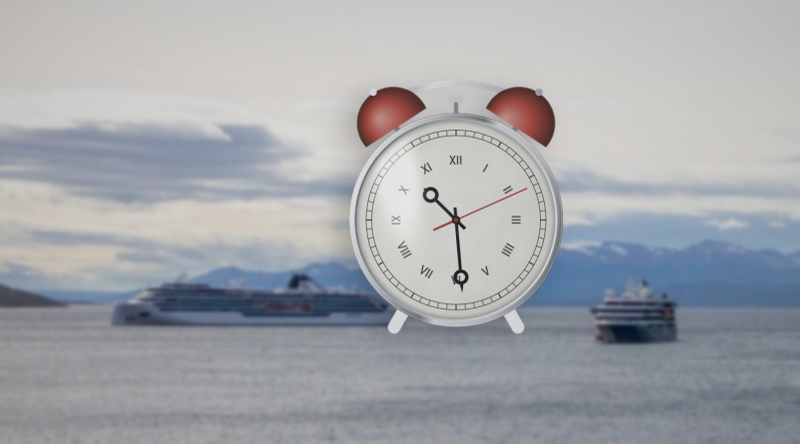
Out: 10h29m11s
